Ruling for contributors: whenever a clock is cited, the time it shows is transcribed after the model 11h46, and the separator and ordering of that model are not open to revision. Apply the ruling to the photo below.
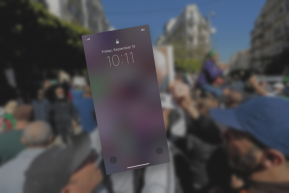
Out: 10h11
